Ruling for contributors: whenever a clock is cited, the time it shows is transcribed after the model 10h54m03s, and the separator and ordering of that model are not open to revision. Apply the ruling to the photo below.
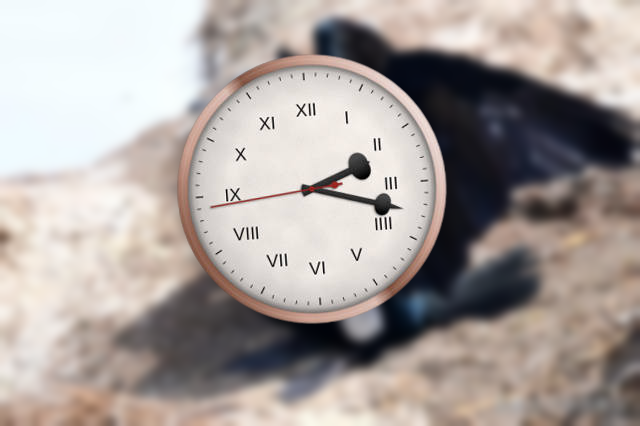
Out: 2h17m44s
